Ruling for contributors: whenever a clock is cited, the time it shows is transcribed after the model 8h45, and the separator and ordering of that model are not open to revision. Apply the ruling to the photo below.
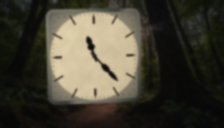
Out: 11h23
